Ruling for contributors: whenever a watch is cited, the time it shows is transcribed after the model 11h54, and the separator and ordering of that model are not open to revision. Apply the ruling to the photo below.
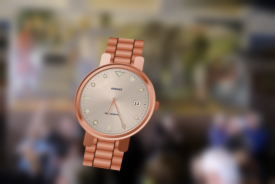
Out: 6h25
